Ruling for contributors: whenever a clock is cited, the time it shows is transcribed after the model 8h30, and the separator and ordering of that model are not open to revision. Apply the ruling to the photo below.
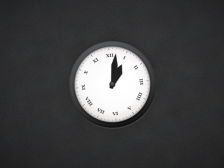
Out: 1h02
